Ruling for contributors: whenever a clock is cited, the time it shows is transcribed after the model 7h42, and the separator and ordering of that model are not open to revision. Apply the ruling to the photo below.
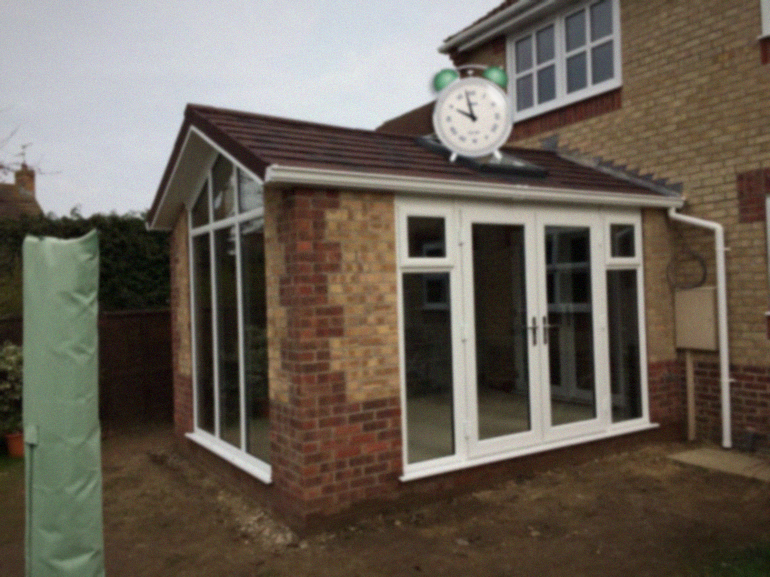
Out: 9h58
